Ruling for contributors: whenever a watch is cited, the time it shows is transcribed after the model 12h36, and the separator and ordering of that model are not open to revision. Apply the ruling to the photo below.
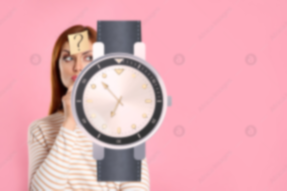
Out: 6h53
